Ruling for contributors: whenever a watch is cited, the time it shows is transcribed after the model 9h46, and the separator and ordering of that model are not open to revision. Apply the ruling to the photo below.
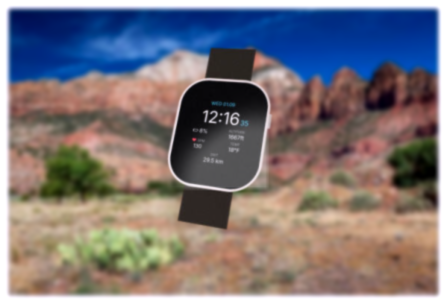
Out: 12h16
